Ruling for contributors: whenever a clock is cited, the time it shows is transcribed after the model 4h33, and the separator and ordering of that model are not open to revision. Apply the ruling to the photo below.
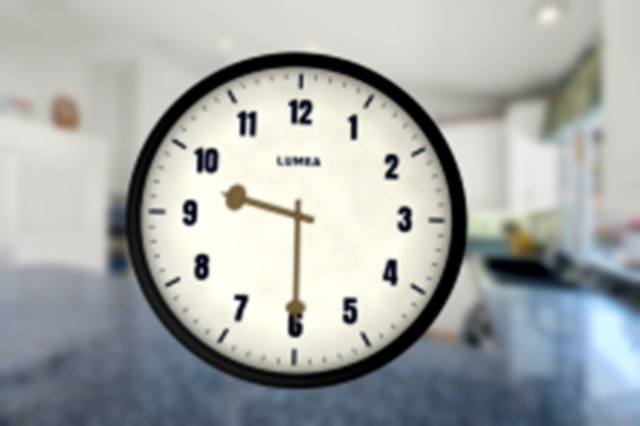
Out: 9h30
